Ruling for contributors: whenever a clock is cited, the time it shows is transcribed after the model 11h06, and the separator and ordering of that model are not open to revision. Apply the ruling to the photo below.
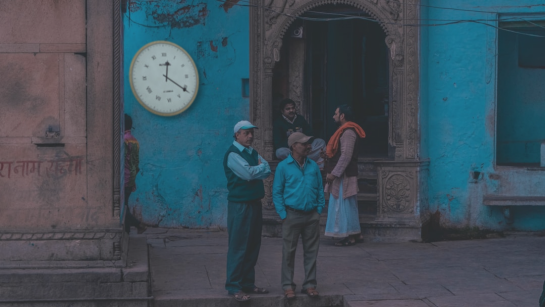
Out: 12h21
